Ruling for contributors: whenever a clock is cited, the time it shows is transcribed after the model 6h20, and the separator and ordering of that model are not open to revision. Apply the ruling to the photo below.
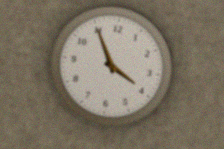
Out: 3h55
